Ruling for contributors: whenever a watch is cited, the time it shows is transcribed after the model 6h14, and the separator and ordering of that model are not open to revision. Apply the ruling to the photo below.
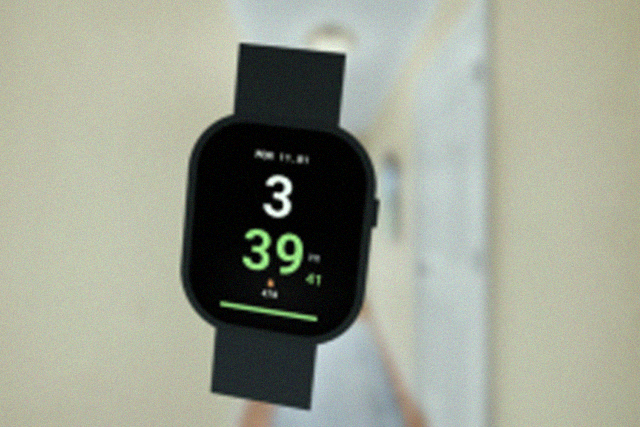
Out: 3h39
